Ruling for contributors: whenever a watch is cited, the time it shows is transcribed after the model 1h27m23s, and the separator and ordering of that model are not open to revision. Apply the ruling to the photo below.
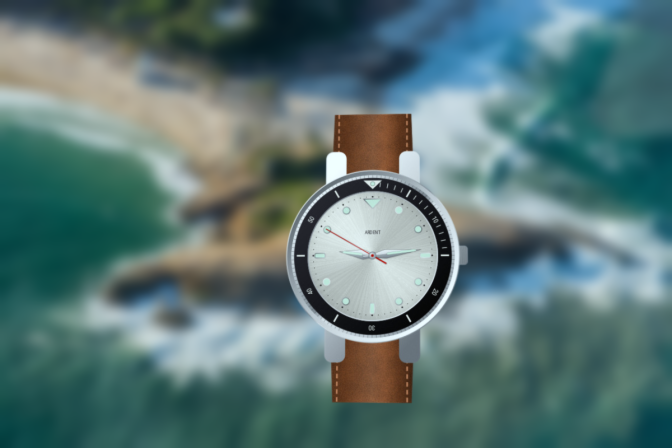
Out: 9h13m50s
